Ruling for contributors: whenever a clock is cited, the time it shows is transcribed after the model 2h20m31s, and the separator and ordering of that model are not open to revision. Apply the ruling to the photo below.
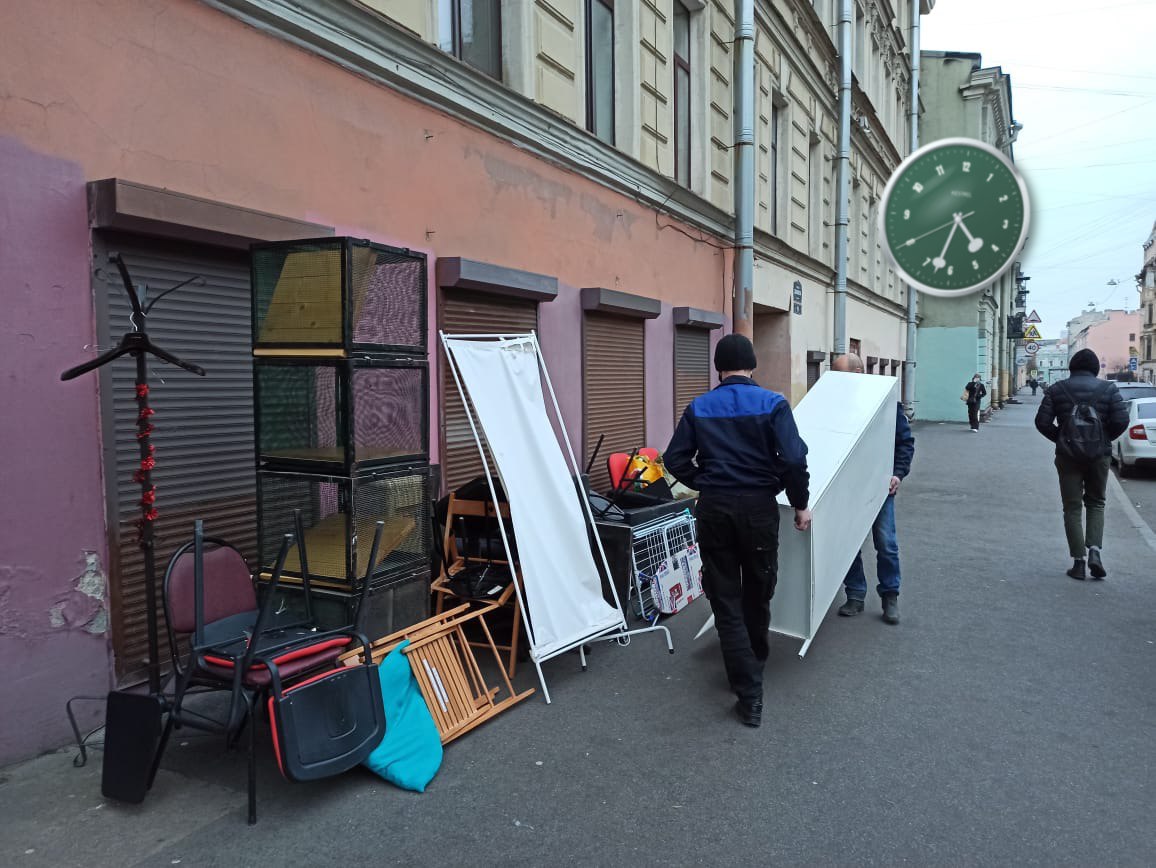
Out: 4h32m40s
